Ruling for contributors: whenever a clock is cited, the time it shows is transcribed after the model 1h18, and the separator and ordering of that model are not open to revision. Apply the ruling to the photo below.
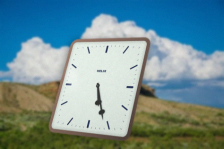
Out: 5h26
